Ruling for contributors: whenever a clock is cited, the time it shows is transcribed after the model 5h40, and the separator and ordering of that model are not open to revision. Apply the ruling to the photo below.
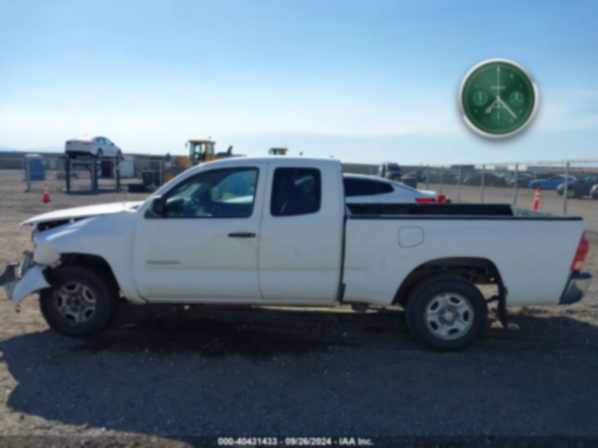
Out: 7h23
